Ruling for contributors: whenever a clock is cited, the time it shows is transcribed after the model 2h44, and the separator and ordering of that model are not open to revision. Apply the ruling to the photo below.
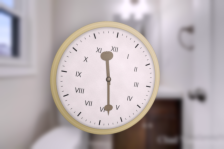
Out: 11h28
